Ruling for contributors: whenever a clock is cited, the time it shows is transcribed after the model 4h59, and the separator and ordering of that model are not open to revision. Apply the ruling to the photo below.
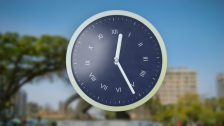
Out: 12h26
